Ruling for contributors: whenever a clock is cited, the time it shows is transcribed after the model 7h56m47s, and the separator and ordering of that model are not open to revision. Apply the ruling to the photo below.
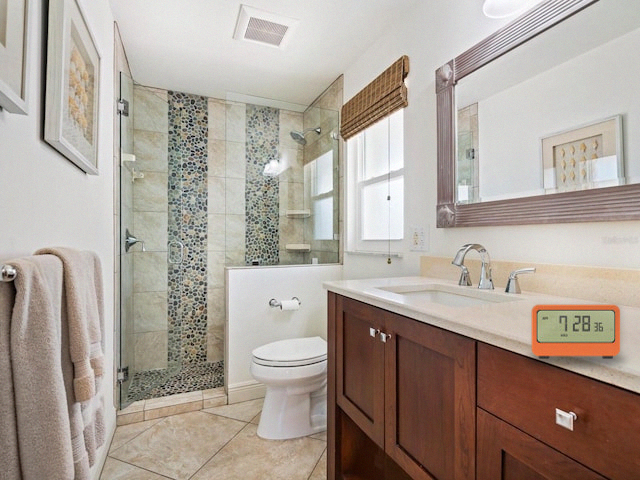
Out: 7h28m36s
